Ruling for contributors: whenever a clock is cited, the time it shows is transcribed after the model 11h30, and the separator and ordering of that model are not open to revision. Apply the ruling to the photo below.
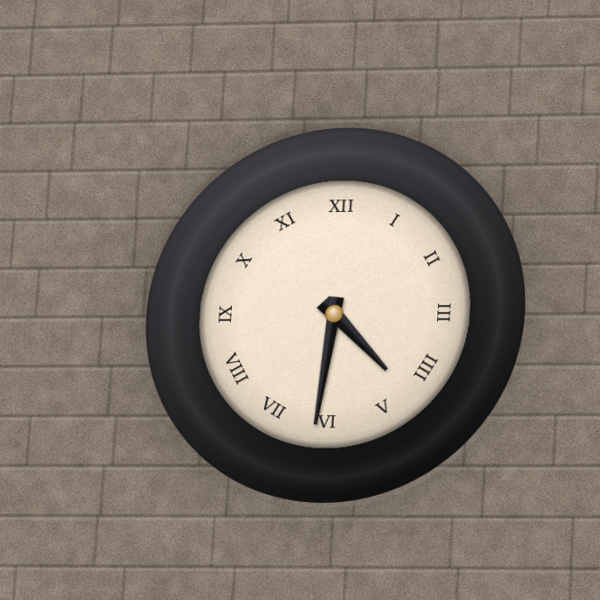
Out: 4h31
